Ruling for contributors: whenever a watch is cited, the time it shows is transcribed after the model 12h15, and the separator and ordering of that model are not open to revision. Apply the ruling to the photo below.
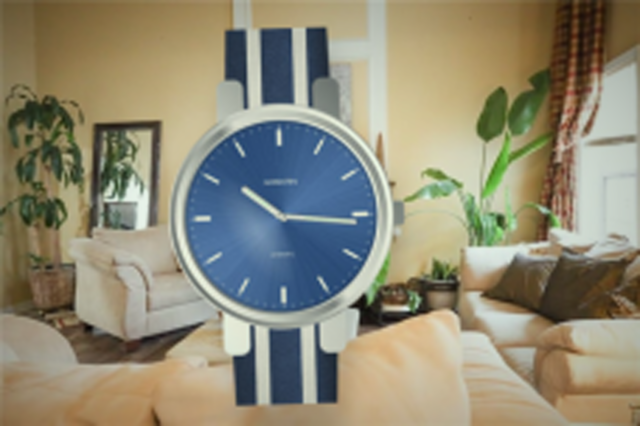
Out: 10h16
